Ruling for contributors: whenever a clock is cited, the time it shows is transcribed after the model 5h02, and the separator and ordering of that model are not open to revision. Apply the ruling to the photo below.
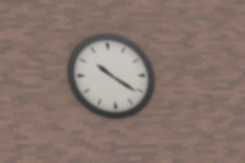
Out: 10h21
